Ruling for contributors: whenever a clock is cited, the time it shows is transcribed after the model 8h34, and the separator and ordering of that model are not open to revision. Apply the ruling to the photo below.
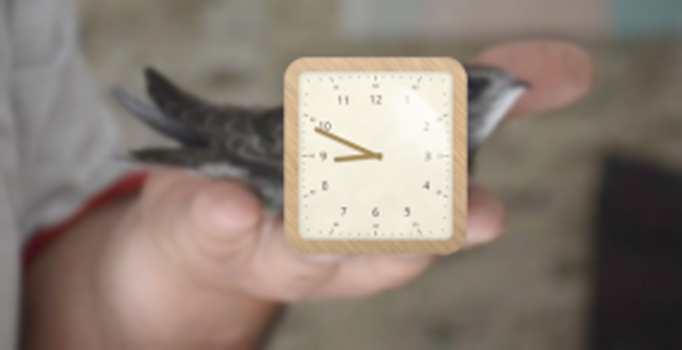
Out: 8h49
